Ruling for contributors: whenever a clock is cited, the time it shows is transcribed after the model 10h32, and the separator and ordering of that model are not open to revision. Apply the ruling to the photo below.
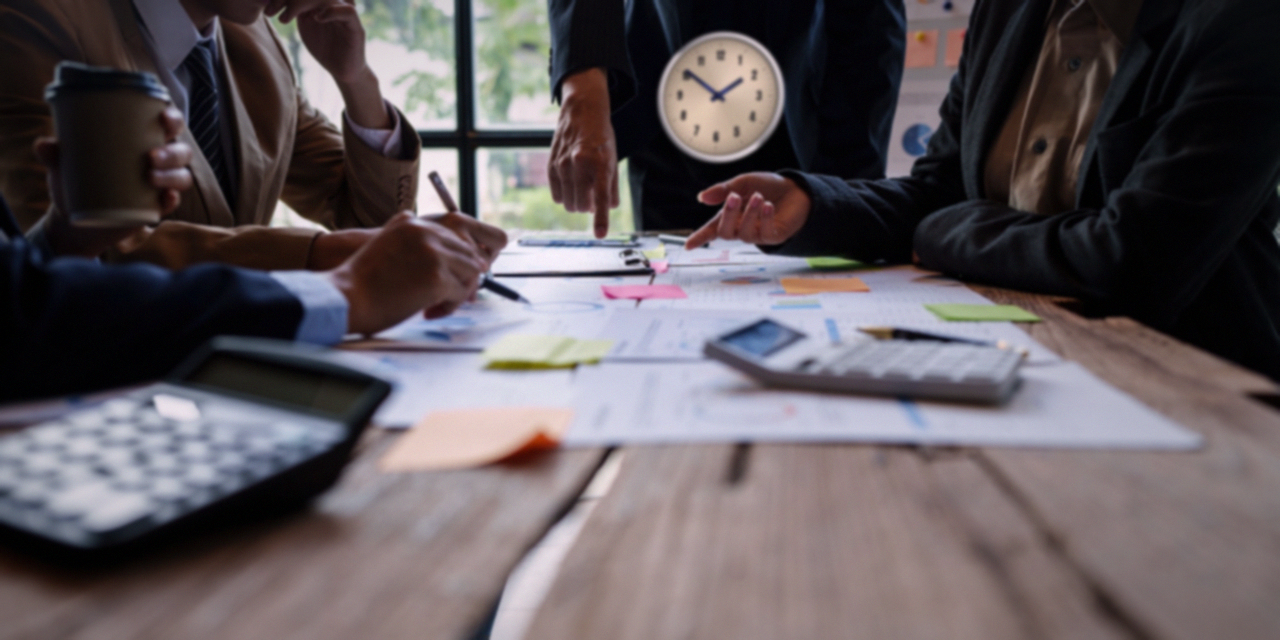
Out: 1h51
